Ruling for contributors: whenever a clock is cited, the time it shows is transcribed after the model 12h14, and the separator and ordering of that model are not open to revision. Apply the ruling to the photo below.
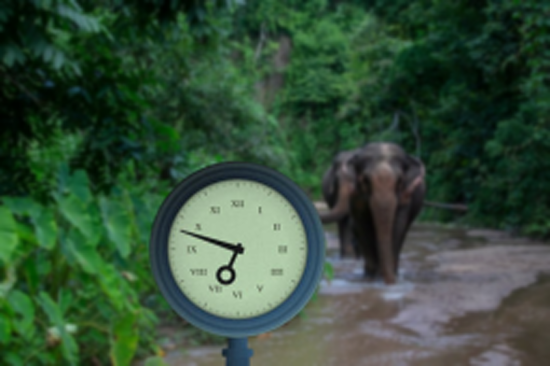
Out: 6h48
